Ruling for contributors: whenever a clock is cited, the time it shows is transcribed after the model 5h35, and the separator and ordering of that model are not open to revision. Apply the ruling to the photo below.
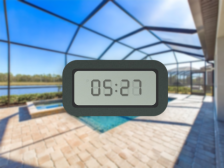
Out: 5h27
